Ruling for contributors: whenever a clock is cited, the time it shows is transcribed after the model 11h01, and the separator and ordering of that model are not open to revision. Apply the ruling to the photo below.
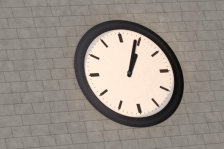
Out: 1h04
